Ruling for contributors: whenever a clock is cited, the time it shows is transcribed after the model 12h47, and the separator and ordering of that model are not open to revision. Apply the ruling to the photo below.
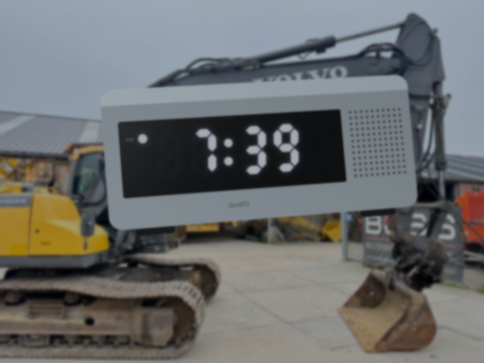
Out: 7h39
